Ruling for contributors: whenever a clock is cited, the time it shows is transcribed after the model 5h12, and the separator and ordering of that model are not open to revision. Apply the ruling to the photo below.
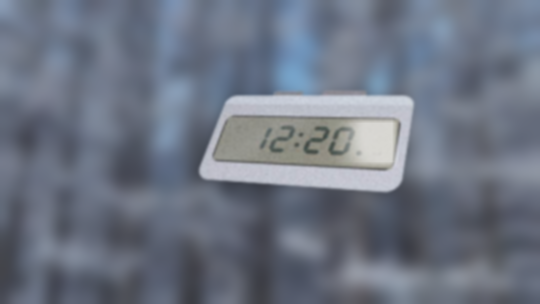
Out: 12h20
